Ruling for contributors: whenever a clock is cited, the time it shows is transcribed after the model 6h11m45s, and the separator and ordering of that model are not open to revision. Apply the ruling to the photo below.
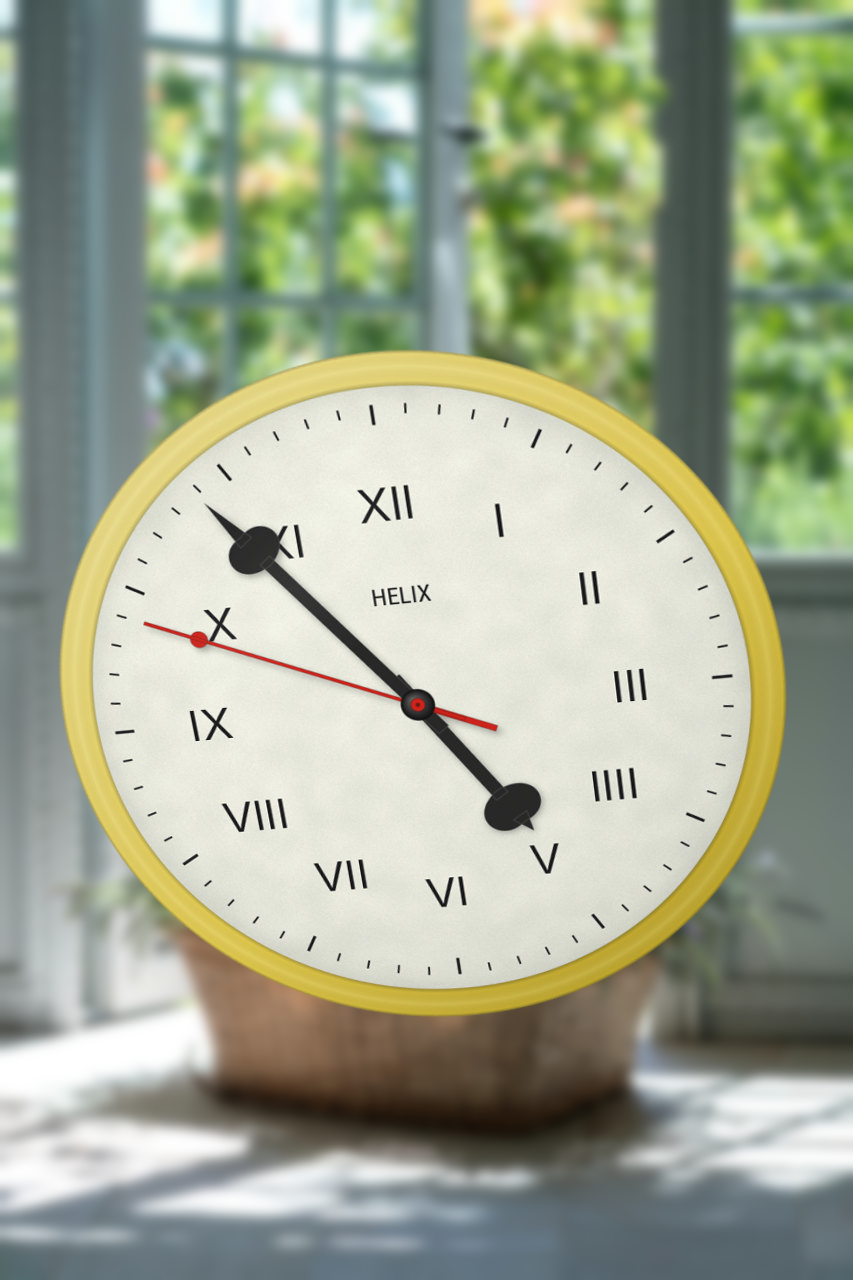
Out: 4h53m49s
